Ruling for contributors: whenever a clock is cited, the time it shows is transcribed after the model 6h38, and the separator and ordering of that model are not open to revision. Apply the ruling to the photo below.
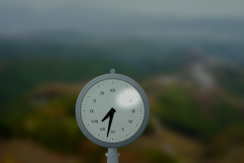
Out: 7h32
